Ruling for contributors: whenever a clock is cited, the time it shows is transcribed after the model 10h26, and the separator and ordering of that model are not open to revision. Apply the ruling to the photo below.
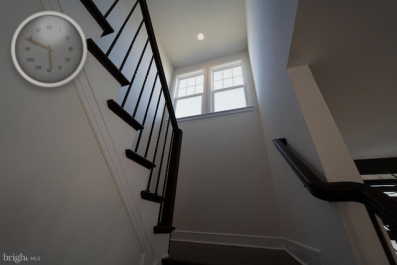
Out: 5h49
